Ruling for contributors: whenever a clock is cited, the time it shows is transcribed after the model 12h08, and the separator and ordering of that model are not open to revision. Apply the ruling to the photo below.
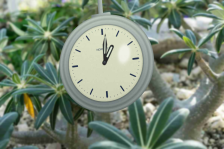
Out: 1h01
